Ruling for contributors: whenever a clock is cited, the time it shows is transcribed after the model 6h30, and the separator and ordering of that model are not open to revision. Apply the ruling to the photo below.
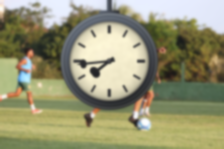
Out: 7h44
